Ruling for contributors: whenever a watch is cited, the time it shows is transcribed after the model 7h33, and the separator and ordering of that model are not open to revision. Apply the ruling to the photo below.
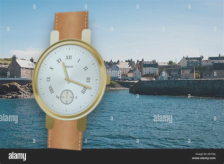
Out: 11h18
